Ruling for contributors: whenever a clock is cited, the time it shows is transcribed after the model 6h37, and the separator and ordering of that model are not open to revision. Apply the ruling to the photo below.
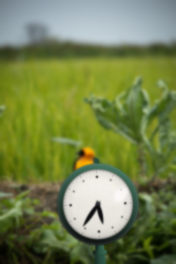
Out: 5h36
